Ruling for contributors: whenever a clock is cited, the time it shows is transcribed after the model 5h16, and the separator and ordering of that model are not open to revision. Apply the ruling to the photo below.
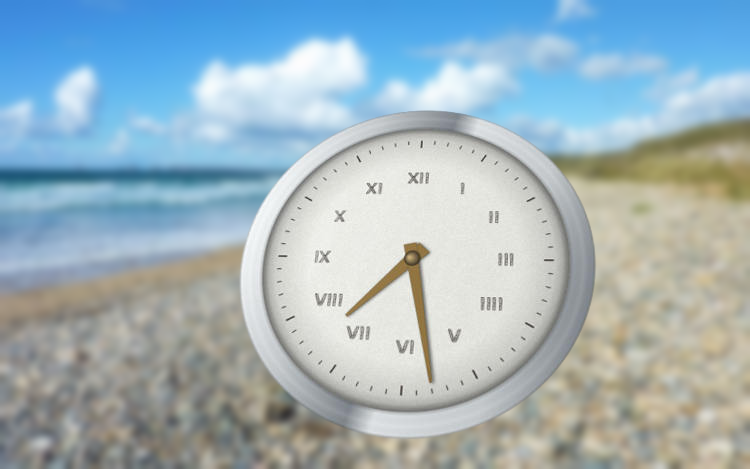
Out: 7h28
